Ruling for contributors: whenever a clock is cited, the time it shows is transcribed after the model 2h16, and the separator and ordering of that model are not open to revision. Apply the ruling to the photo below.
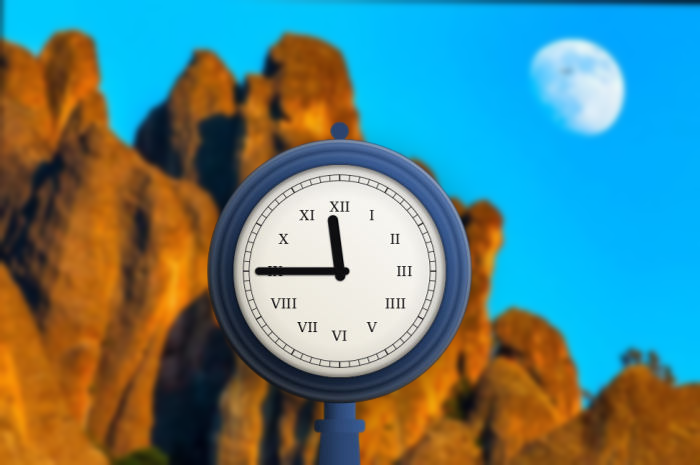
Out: 11h45
